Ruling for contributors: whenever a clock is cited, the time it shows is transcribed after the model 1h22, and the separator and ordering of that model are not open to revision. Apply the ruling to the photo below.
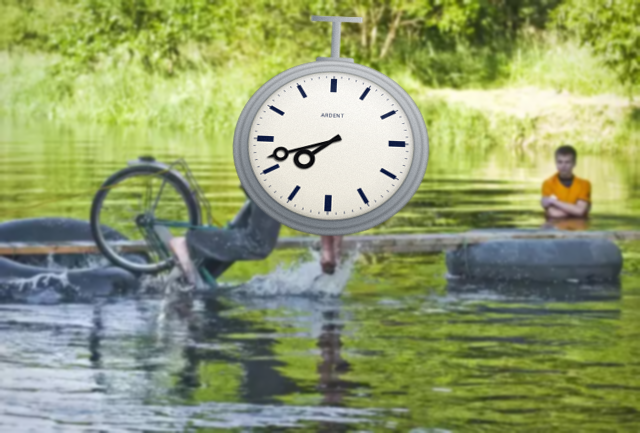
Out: 7h42
